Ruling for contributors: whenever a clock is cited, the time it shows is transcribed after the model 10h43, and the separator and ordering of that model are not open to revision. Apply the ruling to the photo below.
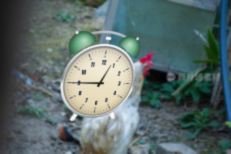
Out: 12h45
